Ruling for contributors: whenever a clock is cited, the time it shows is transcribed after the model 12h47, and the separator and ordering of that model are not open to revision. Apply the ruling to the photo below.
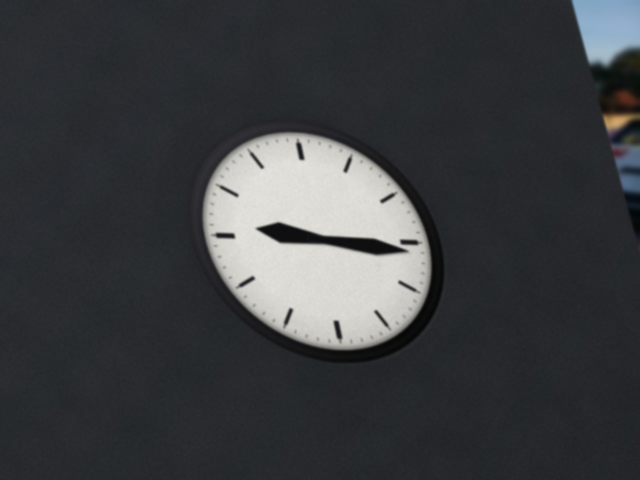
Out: 9h16
